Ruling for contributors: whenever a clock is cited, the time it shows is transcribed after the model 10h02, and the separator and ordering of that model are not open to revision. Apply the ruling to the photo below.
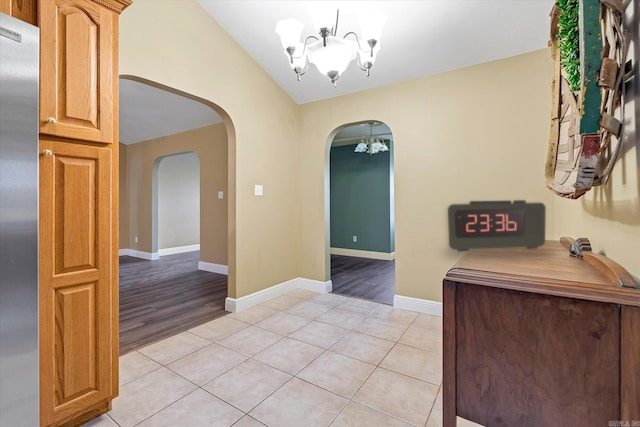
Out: 23h36
